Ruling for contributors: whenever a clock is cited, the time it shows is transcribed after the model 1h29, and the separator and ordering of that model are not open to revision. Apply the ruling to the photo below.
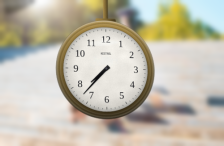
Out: 7h37
